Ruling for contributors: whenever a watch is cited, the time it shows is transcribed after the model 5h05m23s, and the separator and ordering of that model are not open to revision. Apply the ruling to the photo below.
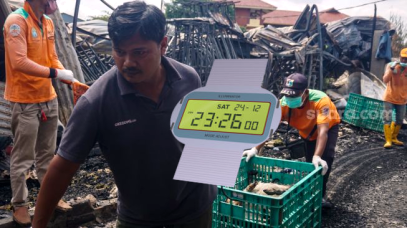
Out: 23h26m00s
